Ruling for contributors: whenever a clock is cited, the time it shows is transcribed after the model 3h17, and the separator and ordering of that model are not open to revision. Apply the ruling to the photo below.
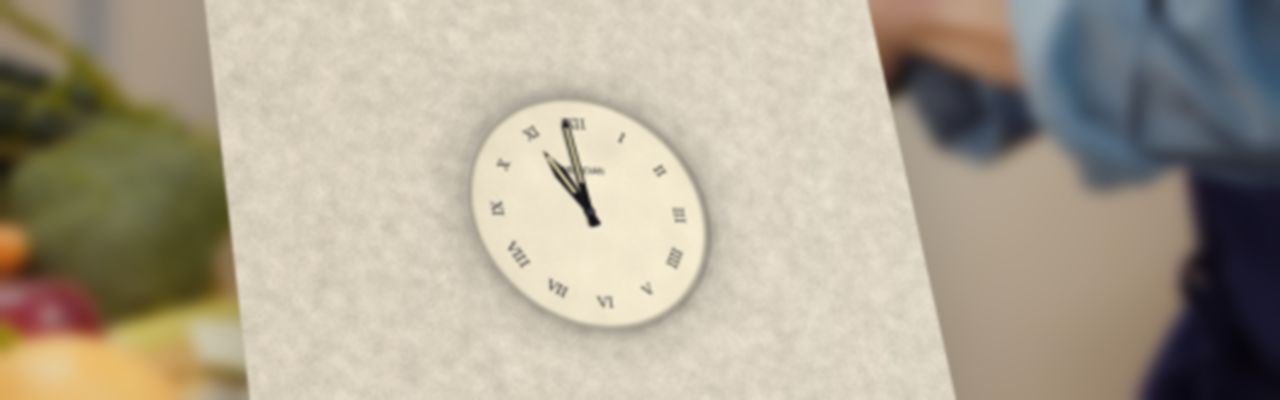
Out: 10h59
